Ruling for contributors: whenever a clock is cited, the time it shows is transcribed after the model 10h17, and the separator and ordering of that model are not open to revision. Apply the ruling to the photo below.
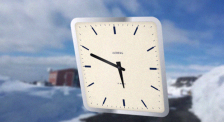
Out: 5h49
